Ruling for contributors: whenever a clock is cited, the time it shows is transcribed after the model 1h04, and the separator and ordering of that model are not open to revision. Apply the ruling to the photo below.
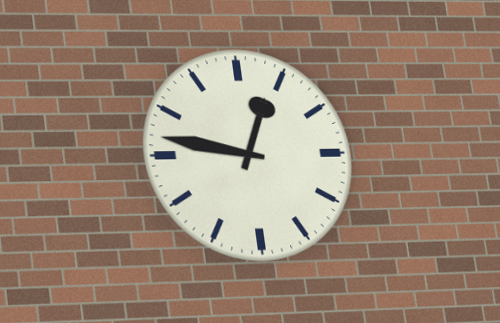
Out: 12h47
